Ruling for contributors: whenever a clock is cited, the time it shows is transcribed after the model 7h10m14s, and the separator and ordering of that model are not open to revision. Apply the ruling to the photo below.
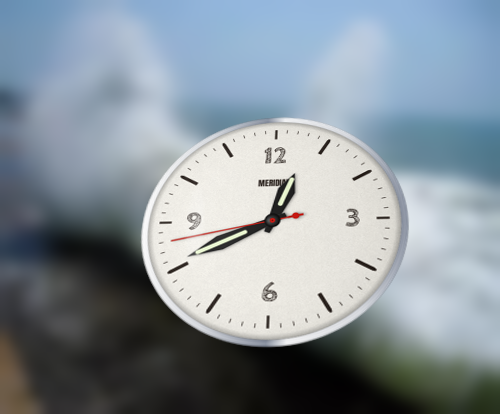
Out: 12h40m43s
